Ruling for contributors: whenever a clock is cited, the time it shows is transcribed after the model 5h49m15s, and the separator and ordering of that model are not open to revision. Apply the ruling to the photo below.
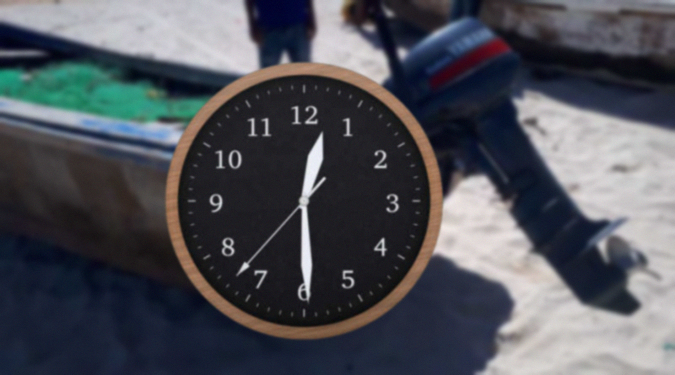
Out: 12h29m37s
